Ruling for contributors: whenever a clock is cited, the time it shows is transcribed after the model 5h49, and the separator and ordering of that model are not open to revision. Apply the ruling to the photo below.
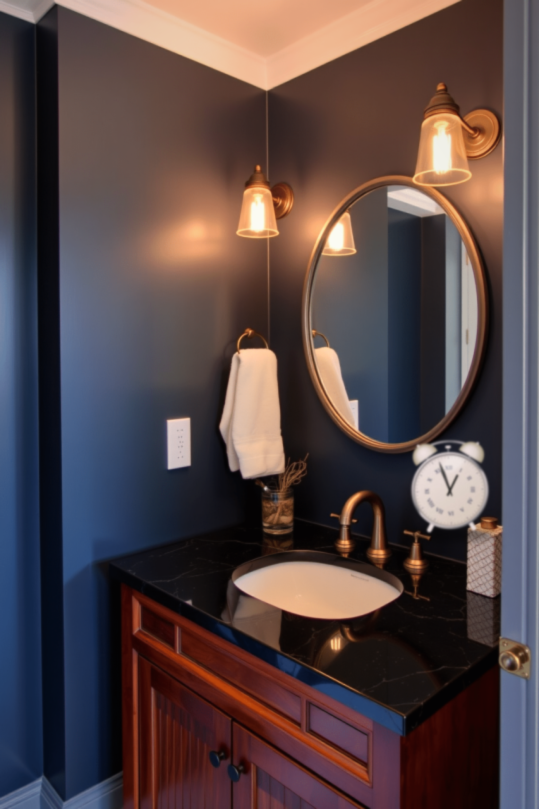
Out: 12h57
